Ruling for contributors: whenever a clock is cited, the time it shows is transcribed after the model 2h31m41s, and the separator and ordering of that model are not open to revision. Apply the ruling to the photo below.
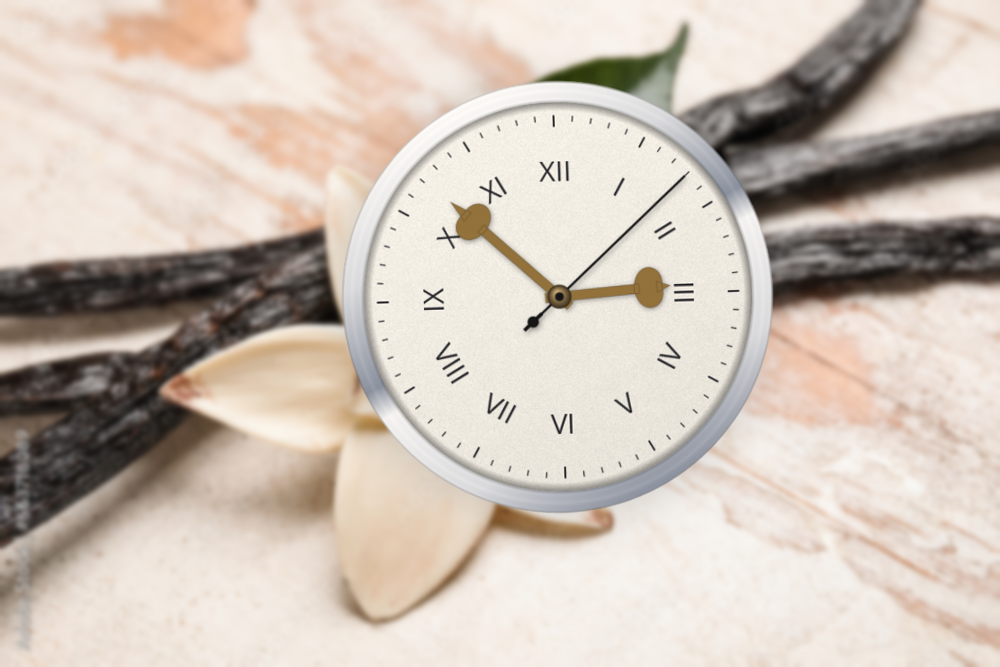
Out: 2h52m08s
